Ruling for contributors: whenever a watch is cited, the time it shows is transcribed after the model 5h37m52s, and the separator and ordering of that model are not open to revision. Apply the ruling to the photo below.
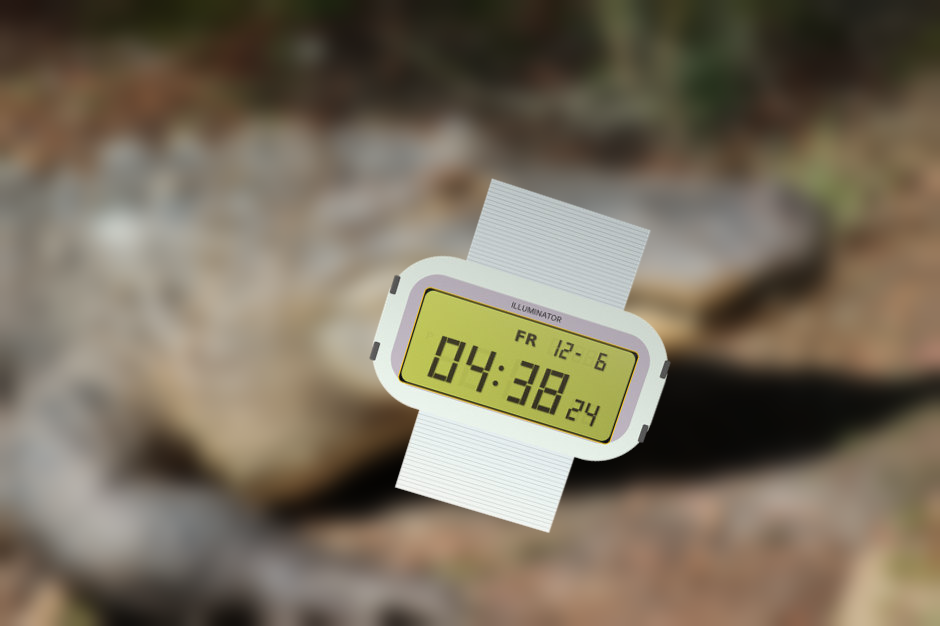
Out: 4h38m24s
